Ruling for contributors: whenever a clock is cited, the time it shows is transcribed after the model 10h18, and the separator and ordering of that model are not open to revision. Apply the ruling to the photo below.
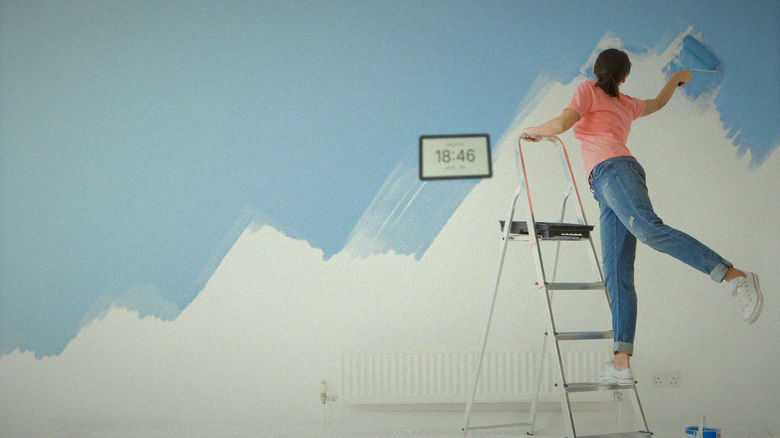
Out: 18h46
